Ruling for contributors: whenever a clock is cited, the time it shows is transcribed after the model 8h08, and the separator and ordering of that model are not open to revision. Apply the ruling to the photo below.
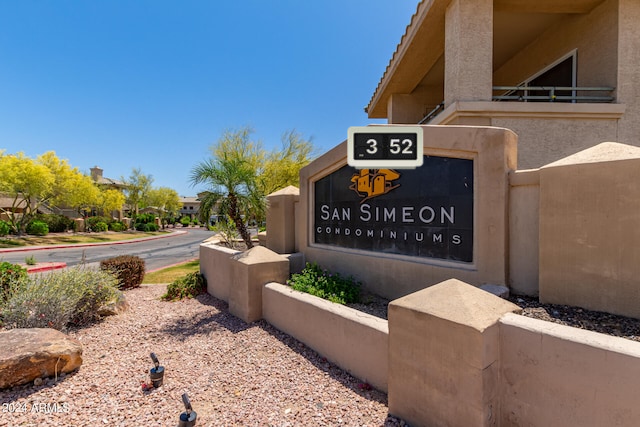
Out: 3h52
